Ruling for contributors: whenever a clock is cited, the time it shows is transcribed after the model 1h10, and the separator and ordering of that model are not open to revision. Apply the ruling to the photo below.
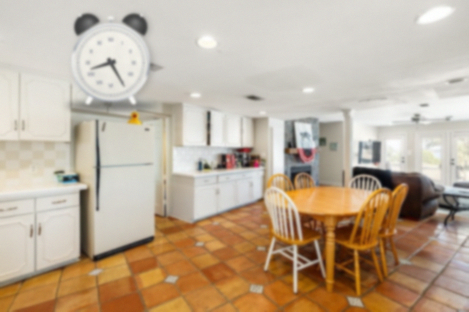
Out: 8h25
